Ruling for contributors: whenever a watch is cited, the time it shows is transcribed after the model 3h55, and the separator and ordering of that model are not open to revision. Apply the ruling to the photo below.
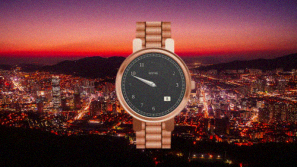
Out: 9h49
